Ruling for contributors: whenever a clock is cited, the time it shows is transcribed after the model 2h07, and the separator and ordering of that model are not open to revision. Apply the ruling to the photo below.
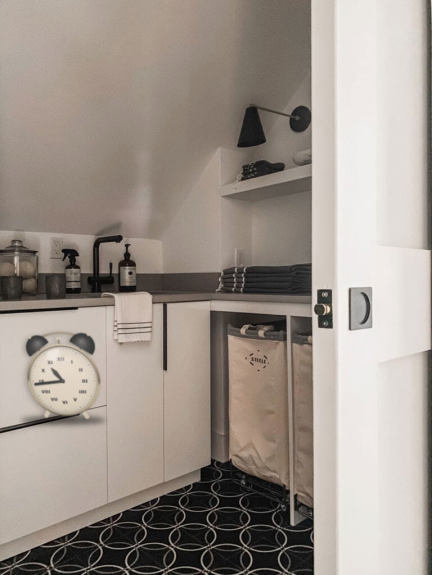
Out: 10h44
